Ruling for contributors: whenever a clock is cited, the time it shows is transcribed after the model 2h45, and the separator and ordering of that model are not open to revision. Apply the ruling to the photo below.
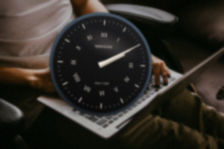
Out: 2h10
